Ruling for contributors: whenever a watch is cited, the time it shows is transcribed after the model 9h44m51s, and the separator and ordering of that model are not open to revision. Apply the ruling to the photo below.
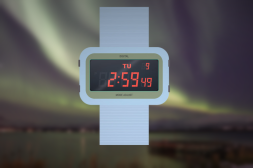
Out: 2h59m49s
